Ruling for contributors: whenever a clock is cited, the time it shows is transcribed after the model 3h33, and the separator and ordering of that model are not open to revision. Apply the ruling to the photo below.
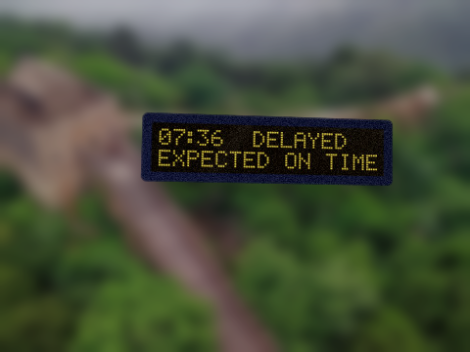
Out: 7h36
